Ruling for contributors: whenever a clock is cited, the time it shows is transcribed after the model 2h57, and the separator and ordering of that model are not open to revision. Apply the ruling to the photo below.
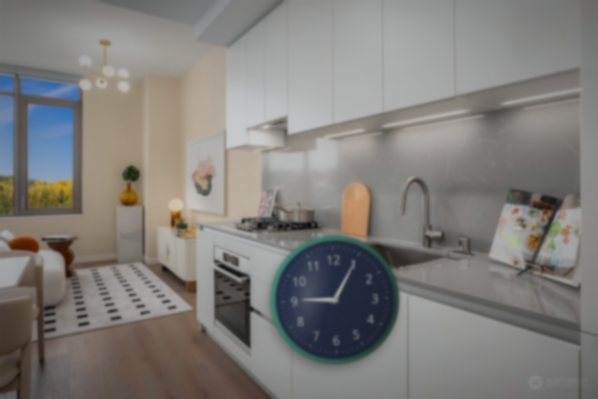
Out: 9h05
